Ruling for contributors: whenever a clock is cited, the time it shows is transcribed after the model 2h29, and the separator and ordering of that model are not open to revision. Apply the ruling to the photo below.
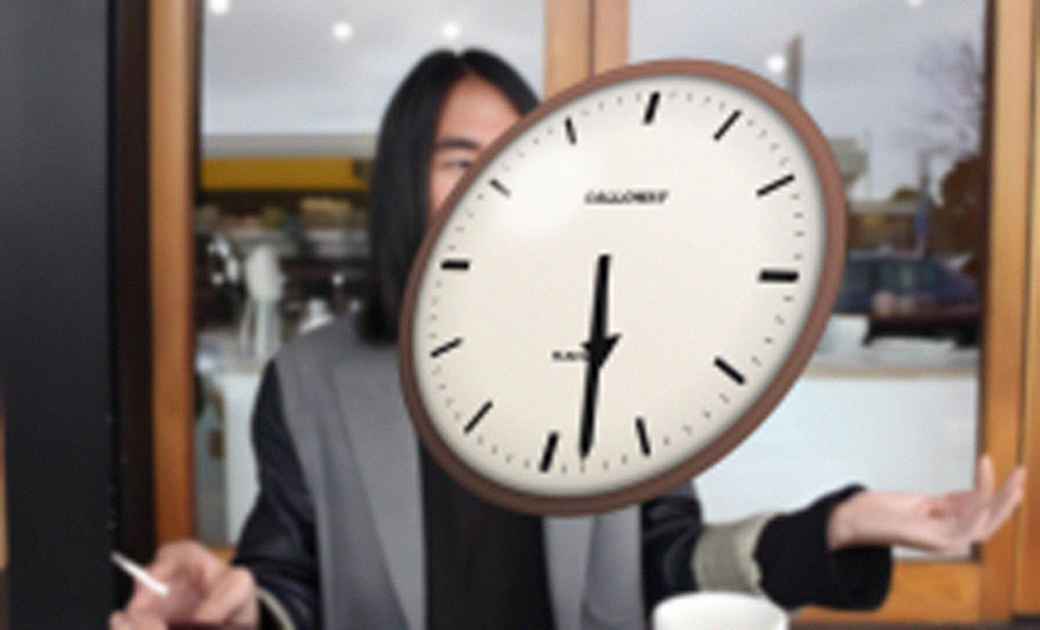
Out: 5h28
